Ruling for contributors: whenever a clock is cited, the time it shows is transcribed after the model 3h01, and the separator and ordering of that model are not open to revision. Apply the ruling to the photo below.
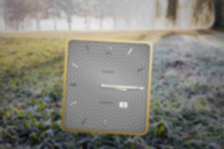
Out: 3h15
